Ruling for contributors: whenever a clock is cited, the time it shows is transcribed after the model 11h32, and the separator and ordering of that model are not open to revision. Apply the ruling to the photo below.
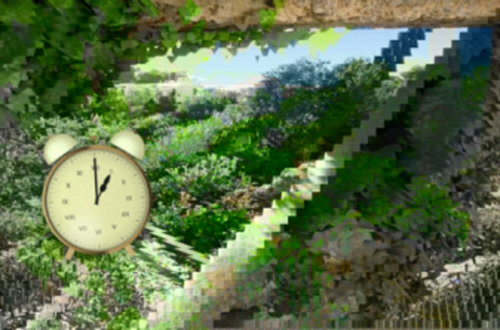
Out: 1h00
